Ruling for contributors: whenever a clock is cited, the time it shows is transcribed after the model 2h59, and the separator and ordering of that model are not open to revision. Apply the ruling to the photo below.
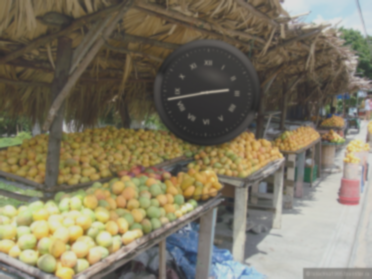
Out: 2h43
